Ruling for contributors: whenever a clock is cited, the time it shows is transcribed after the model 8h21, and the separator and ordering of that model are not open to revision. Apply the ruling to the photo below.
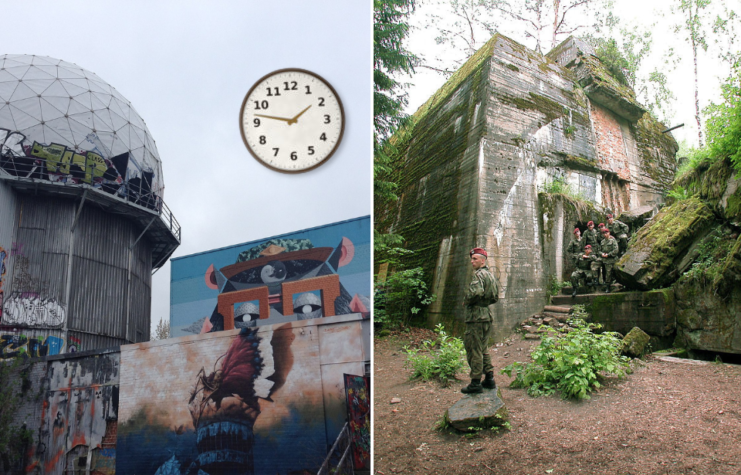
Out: 1h47
